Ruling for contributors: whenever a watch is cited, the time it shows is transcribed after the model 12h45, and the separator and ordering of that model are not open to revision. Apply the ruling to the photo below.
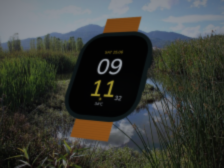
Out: 9h11
